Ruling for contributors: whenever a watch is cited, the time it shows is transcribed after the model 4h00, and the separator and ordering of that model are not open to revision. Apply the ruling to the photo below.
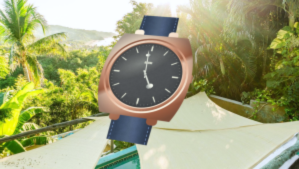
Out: 4h59
